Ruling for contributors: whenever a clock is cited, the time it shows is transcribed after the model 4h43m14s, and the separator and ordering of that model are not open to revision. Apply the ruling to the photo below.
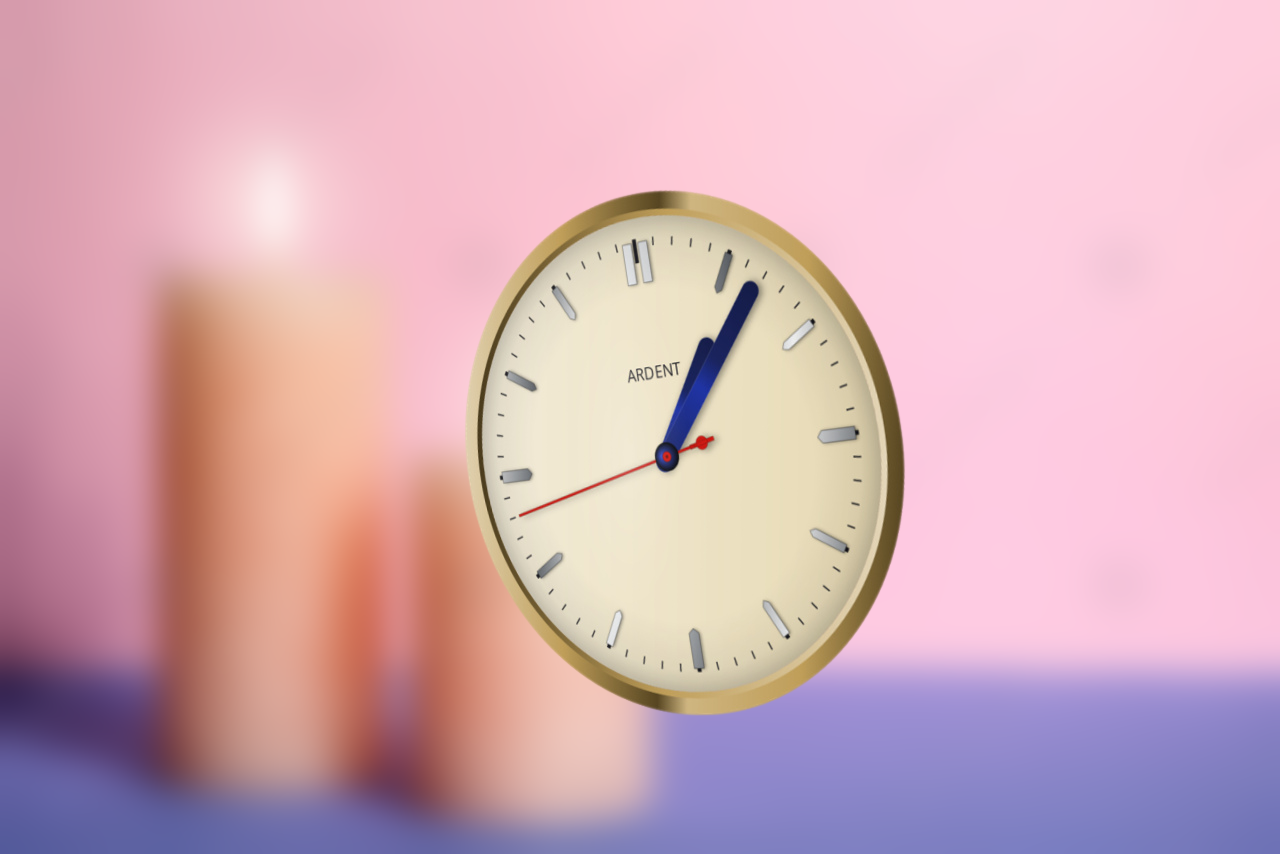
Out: 1h06m43s
